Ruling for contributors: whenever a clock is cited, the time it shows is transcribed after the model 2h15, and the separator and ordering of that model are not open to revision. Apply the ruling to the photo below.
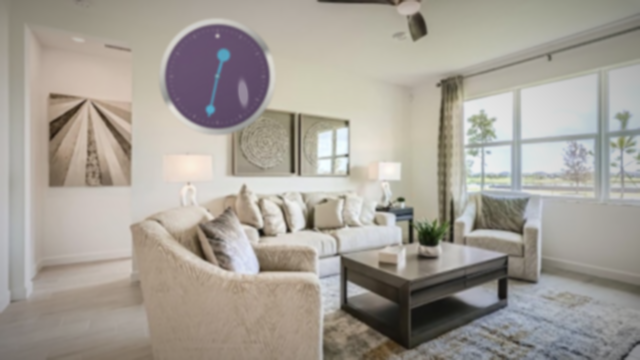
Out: 12h32
